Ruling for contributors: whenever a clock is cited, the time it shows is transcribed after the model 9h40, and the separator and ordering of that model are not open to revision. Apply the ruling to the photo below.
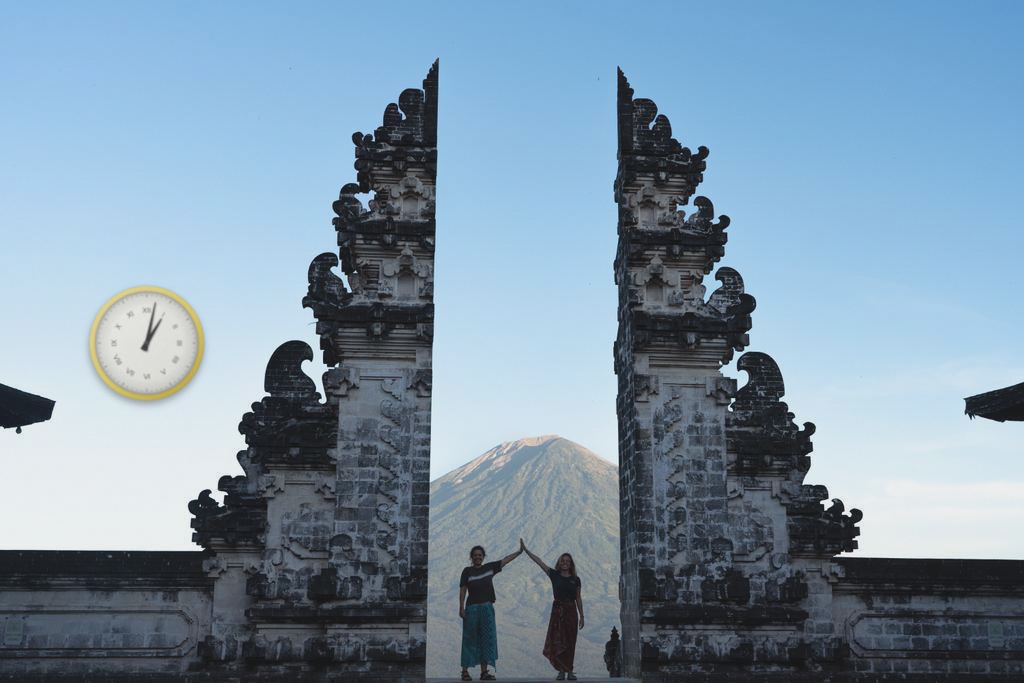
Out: 1h02
